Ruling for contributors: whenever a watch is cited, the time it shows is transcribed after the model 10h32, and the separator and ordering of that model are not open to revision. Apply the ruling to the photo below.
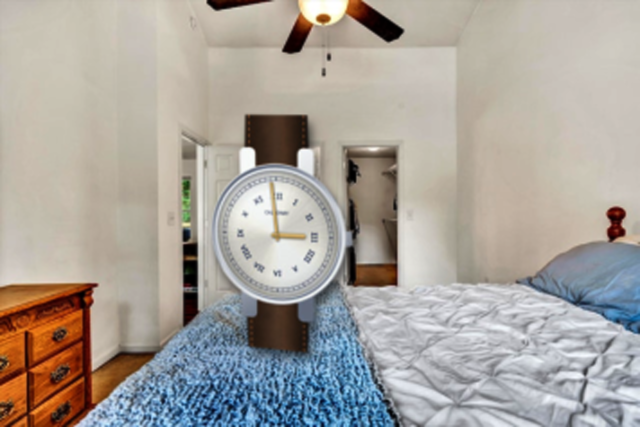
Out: 2h59
